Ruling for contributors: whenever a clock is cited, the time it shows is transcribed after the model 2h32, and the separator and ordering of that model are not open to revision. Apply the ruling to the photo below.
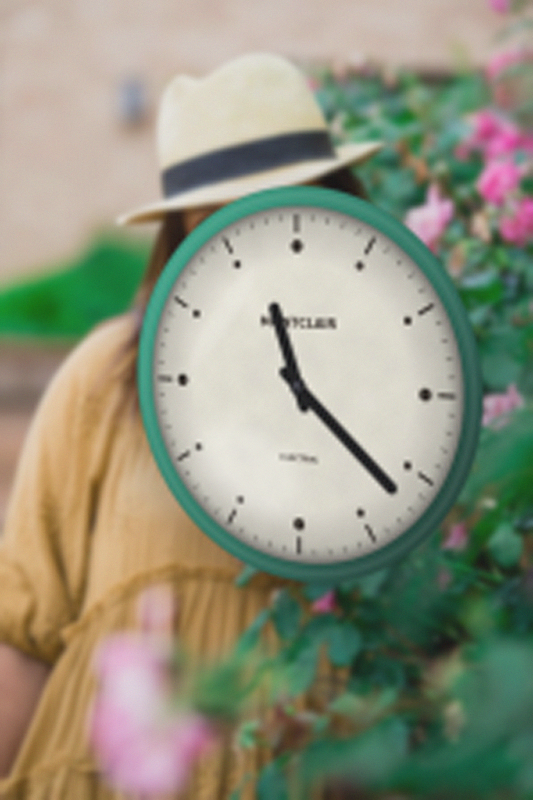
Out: 11h22
